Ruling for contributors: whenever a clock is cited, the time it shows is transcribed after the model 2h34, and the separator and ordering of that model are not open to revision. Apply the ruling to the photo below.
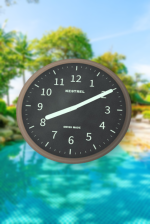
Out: 8h10
